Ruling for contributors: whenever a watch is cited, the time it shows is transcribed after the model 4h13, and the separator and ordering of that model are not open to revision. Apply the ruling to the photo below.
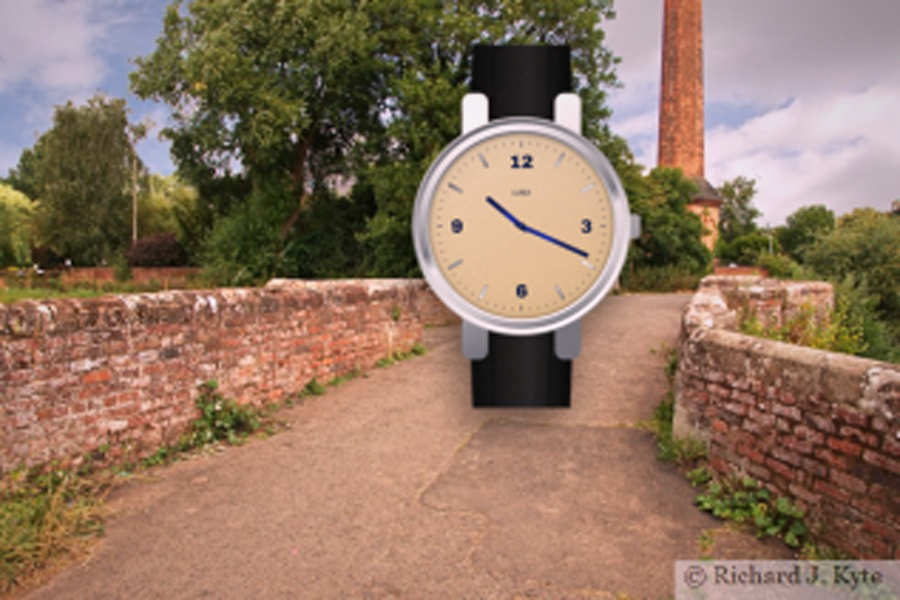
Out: 10h19
